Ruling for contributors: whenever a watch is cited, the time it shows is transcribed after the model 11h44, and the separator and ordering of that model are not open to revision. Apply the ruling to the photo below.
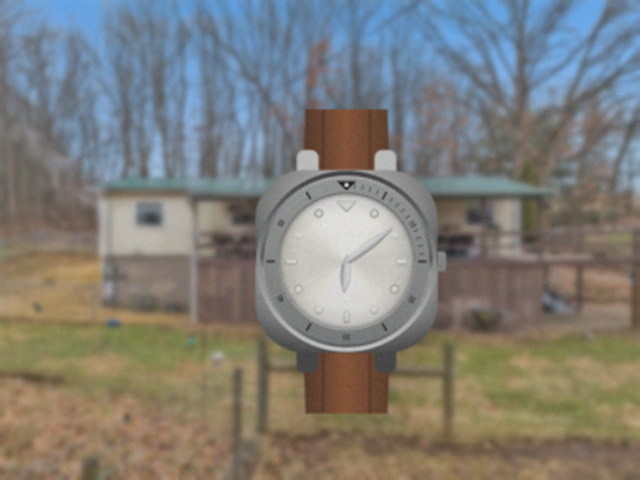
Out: 6h09
